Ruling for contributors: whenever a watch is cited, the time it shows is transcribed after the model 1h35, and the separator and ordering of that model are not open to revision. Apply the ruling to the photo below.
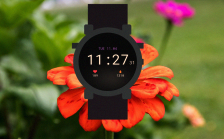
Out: 11h27
